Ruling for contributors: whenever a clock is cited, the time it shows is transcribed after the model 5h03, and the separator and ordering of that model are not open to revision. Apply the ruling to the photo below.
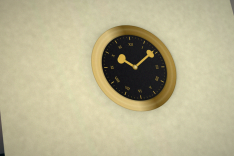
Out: 10h09
